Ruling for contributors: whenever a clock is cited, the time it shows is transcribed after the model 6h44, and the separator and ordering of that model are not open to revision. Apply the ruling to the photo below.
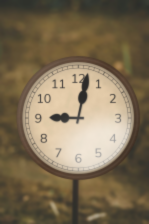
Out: 9h02
